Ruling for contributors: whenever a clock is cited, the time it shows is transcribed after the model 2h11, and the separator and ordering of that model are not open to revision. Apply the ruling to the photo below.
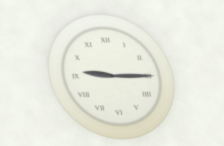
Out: 9h15
